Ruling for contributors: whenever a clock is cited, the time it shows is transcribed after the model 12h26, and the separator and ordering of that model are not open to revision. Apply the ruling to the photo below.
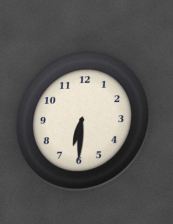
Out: 6h30
